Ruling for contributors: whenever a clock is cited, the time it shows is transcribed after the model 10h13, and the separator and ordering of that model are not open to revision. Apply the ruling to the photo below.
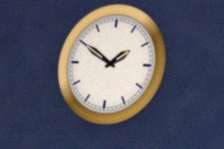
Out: 1h50
